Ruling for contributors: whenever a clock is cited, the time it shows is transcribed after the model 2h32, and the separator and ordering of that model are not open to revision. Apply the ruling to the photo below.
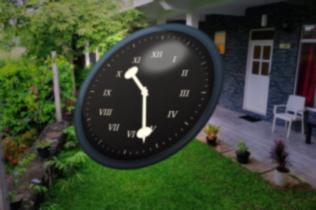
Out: 10h27
